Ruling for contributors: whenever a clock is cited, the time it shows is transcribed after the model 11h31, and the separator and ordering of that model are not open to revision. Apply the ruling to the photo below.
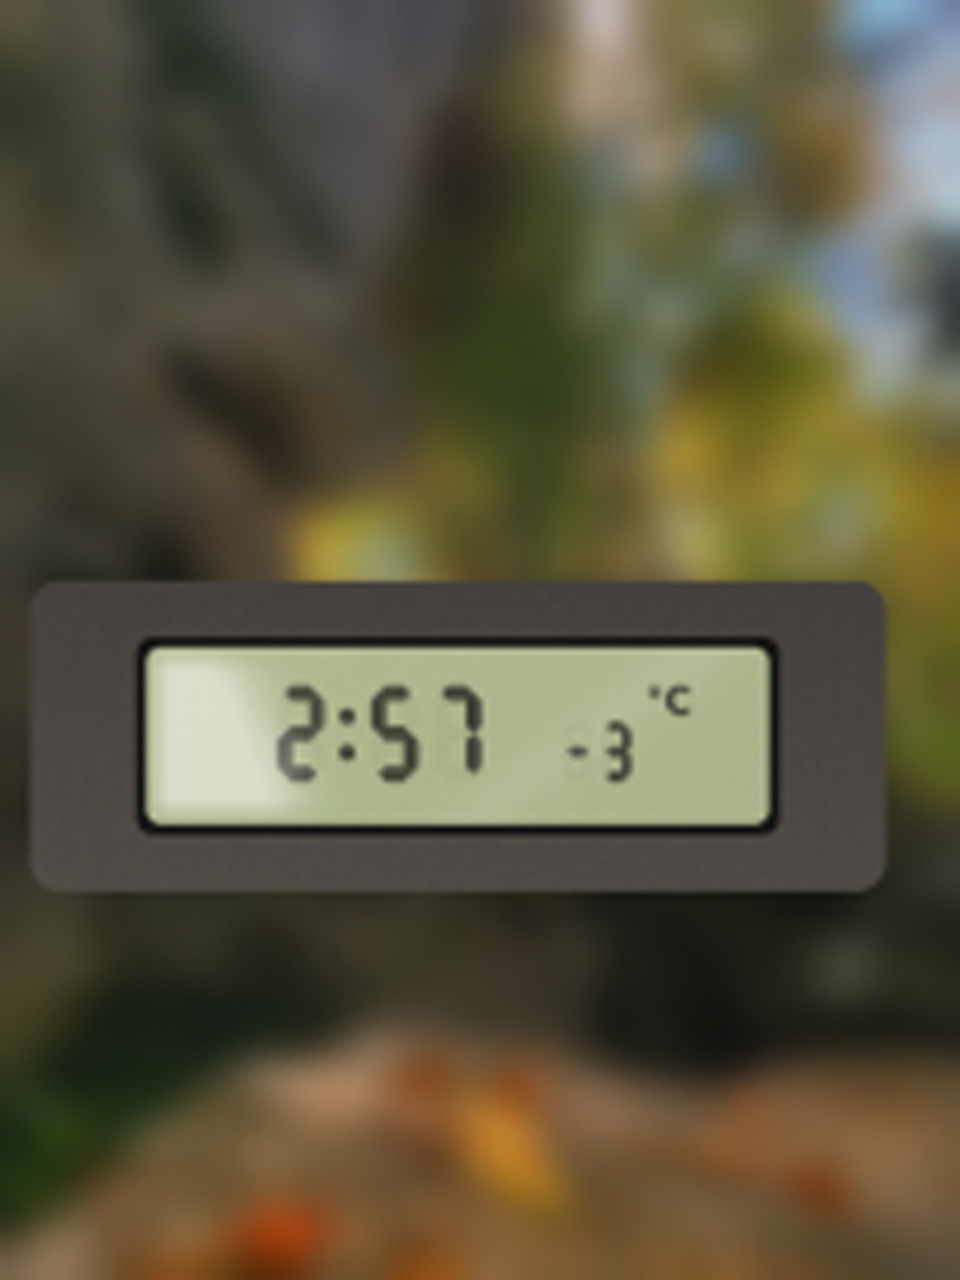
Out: 2h57
